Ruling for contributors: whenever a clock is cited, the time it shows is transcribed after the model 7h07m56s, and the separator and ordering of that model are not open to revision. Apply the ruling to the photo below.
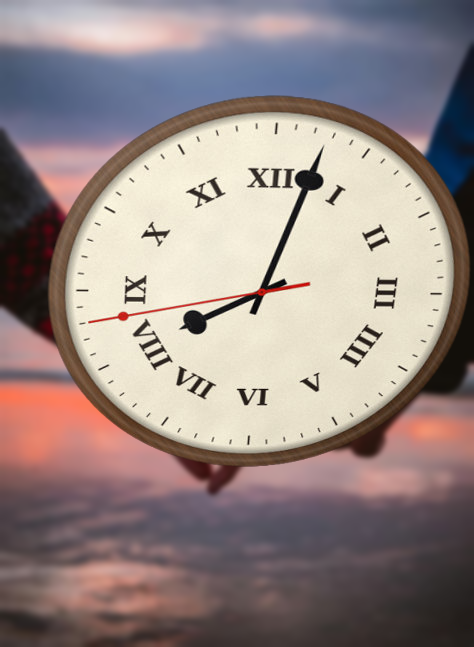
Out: 8h02m43s
